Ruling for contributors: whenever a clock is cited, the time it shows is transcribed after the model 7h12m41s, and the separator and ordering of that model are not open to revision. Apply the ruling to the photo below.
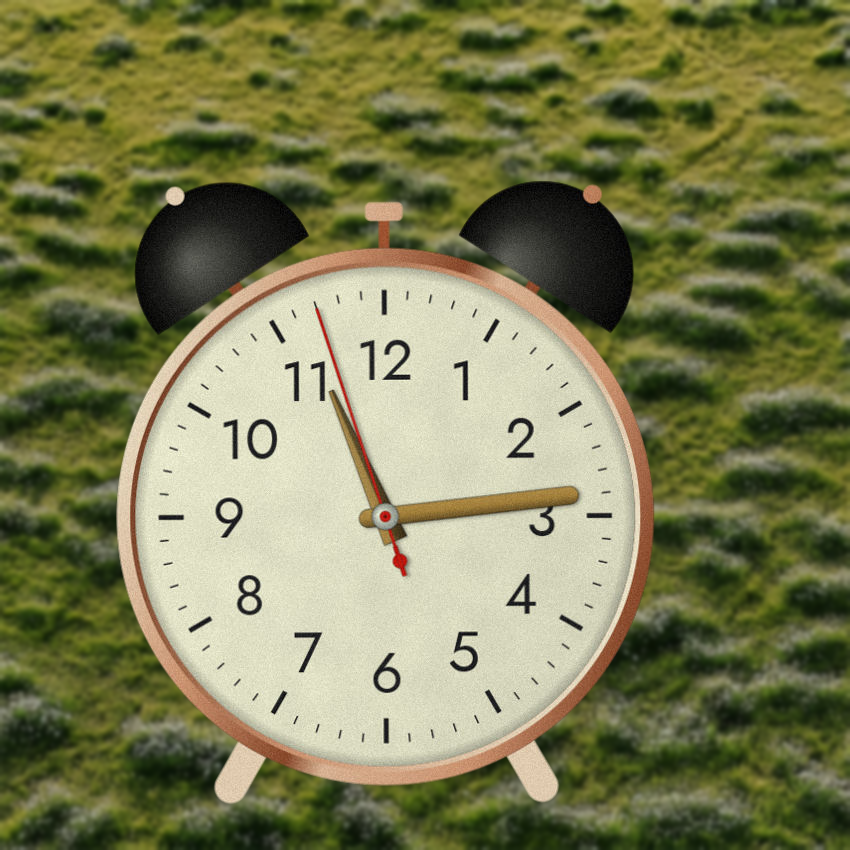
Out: 11h13m57s
